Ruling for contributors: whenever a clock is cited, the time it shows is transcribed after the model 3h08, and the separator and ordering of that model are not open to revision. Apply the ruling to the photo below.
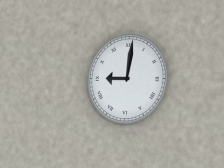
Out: 9h01
